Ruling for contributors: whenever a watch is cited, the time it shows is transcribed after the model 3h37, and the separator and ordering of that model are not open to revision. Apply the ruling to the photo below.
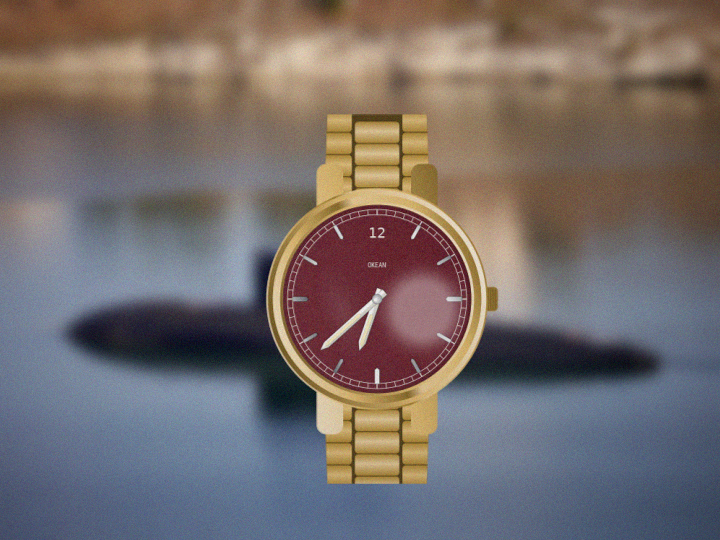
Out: 6h38
